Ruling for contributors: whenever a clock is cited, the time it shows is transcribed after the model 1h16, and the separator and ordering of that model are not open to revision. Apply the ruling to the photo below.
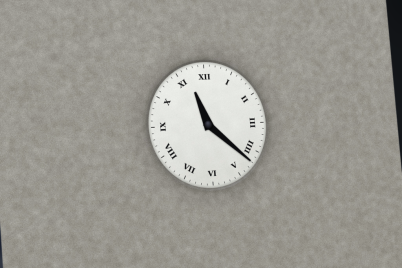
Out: 11h22
